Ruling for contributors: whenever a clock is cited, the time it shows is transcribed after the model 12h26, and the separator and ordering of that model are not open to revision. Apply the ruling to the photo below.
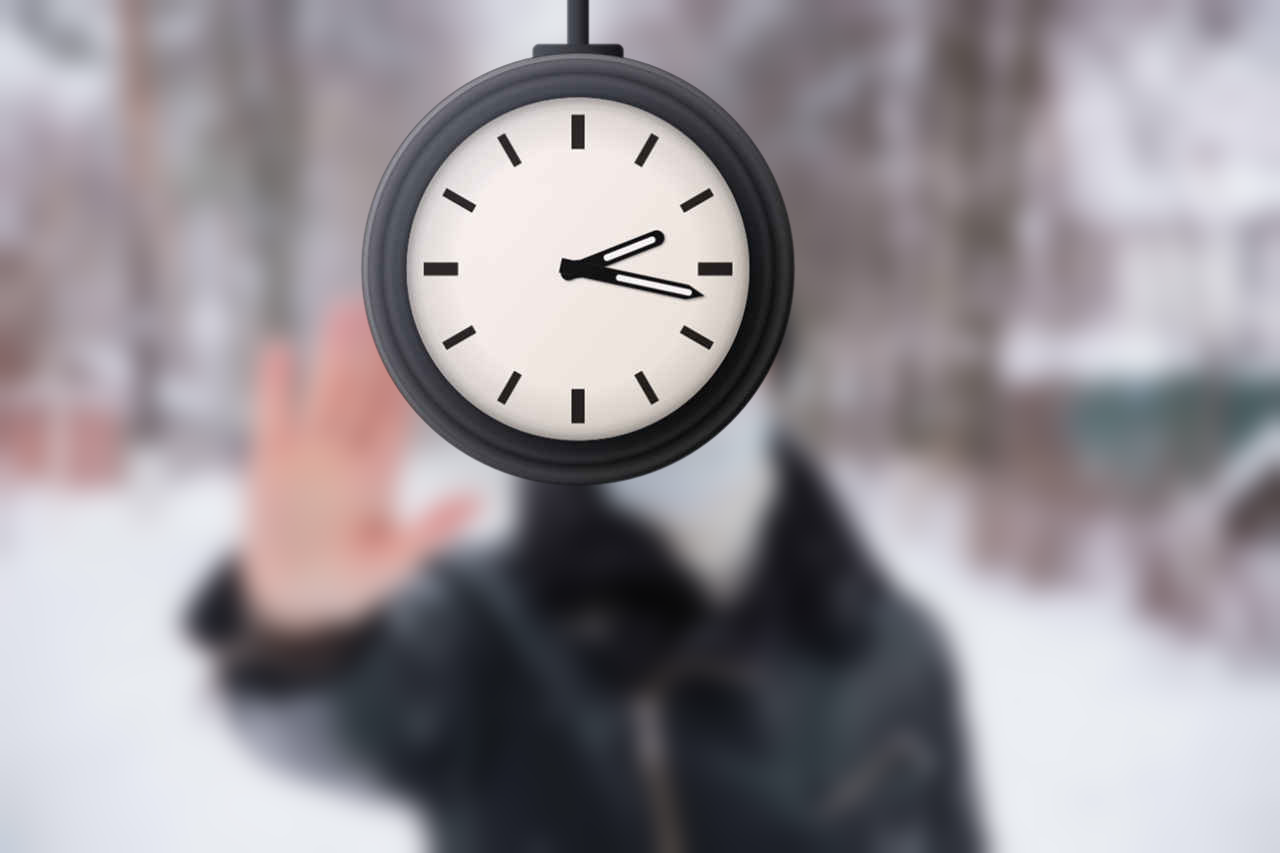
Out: 2h17
